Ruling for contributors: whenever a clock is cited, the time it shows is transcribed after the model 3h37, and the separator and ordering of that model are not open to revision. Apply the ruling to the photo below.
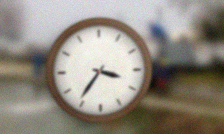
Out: 3h36
